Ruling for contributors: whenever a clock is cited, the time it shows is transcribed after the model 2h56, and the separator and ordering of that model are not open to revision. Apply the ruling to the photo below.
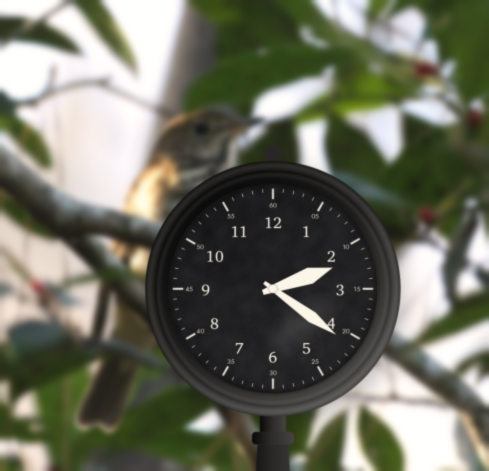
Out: 2h21
